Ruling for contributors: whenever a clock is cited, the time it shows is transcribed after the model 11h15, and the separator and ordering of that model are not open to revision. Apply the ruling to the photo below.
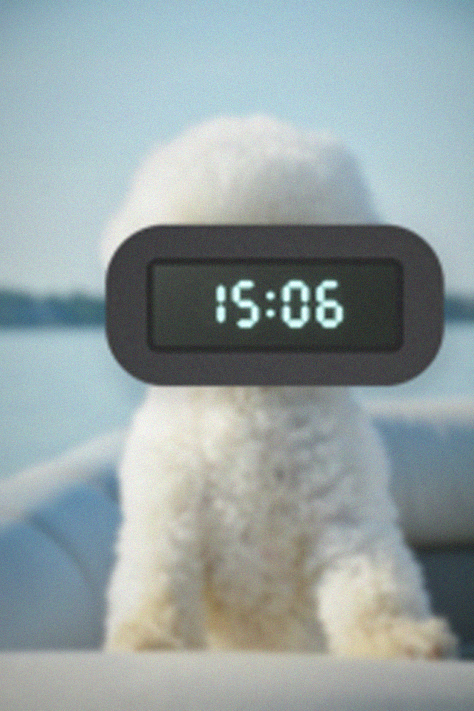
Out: 15h06
